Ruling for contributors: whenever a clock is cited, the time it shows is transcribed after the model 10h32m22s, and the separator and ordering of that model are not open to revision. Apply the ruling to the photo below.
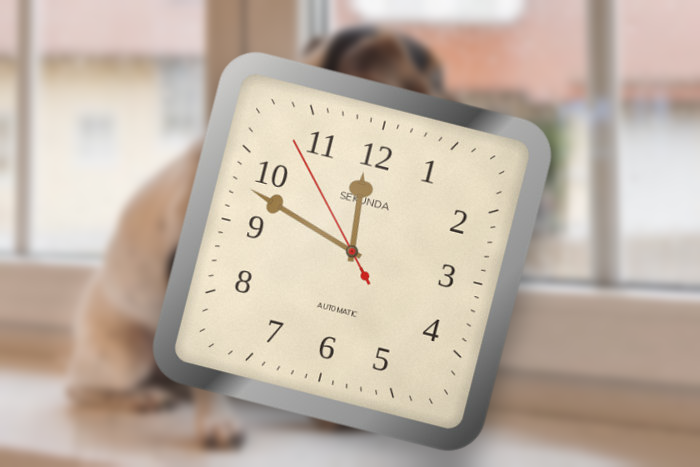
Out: 11h47m53s
